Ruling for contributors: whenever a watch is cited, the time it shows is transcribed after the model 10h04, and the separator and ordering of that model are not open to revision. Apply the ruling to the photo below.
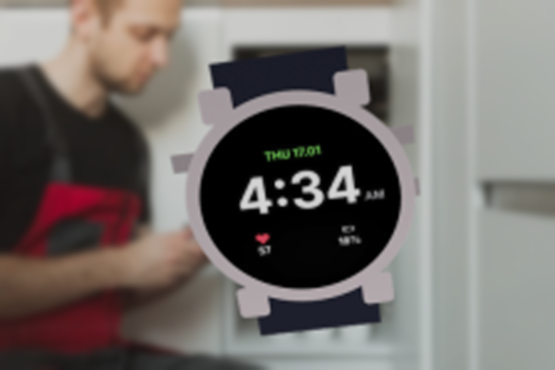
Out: 4h34
